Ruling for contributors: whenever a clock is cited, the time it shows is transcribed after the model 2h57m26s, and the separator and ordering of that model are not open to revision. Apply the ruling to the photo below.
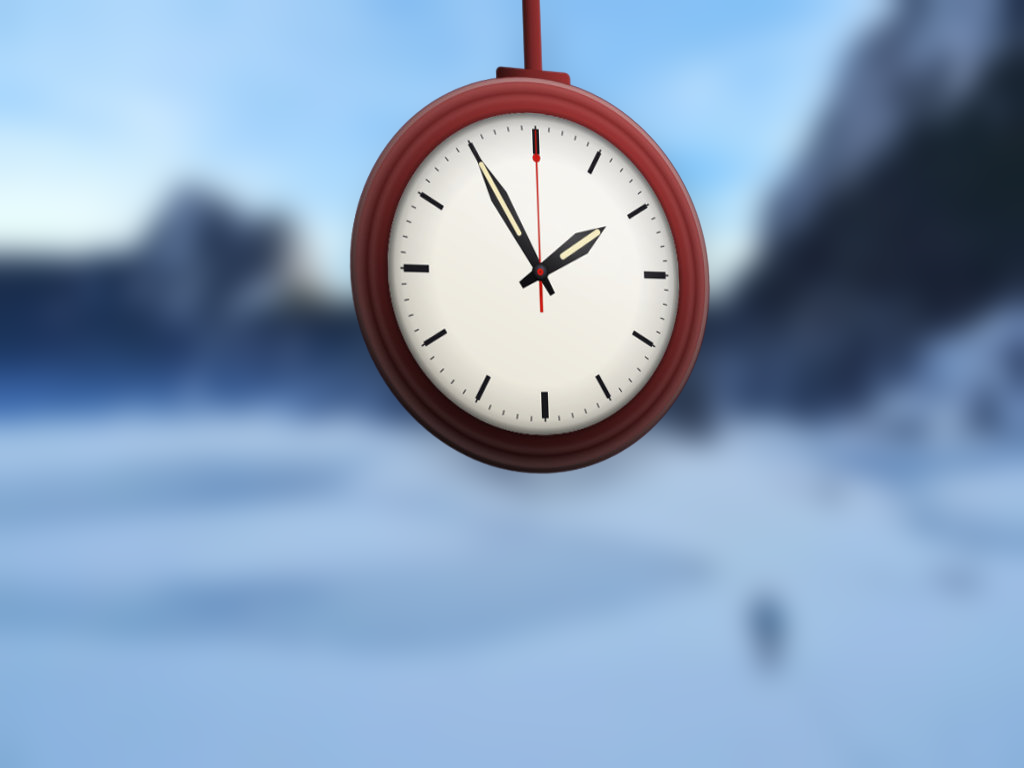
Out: 1h55m00s
